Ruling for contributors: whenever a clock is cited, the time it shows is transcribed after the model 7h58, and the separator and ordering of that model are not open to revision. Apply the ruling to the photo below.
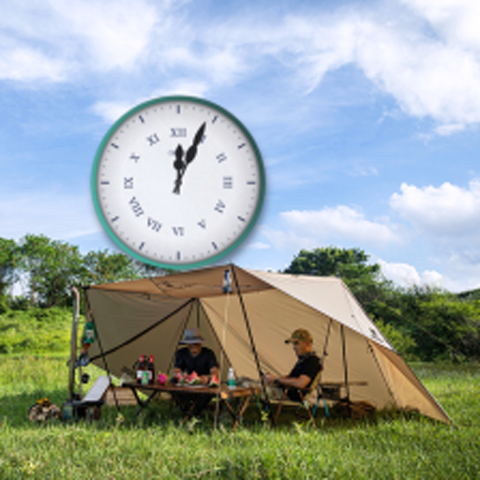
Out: 12h04
